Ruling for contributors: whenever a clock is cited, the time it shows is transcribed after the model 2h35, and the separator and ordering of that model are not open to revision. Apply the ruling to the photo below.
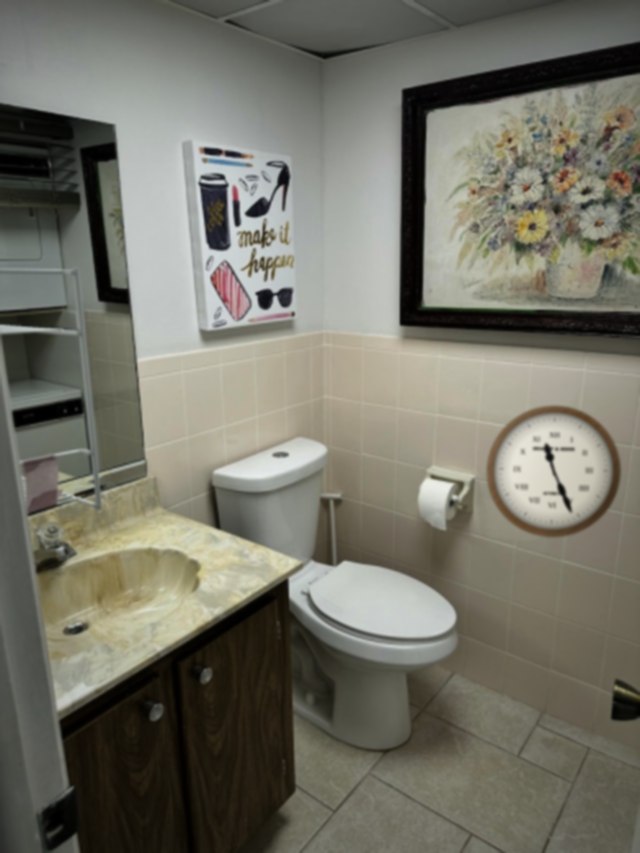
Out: 11h26
